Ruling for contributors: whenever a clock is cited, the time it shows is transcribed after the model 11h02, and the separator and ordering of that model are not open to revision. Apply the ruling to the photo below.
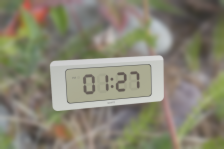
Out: 1h27
